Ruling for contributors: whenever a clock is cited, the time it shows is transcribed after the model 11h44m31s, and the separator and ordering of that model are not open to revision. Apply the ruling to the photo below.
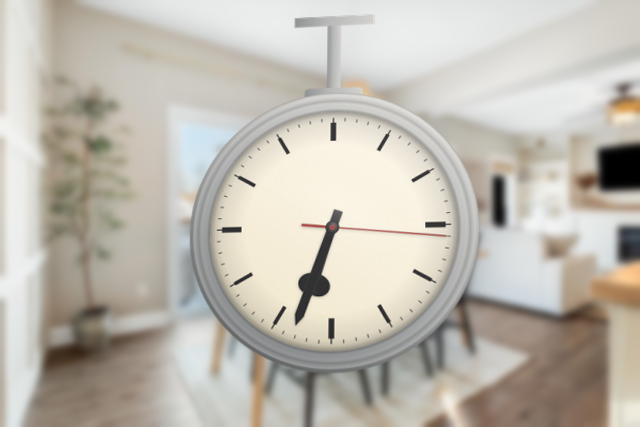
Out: 6h33m16s
